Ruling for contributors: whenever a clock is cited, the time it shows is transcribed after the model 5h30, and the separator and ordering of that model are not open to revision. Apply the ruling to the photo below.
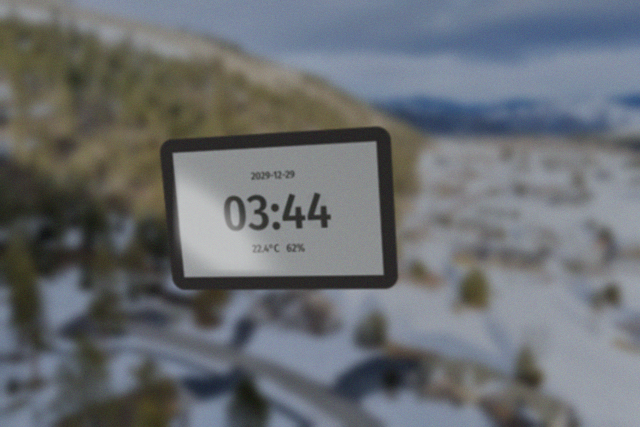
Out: 3h44
